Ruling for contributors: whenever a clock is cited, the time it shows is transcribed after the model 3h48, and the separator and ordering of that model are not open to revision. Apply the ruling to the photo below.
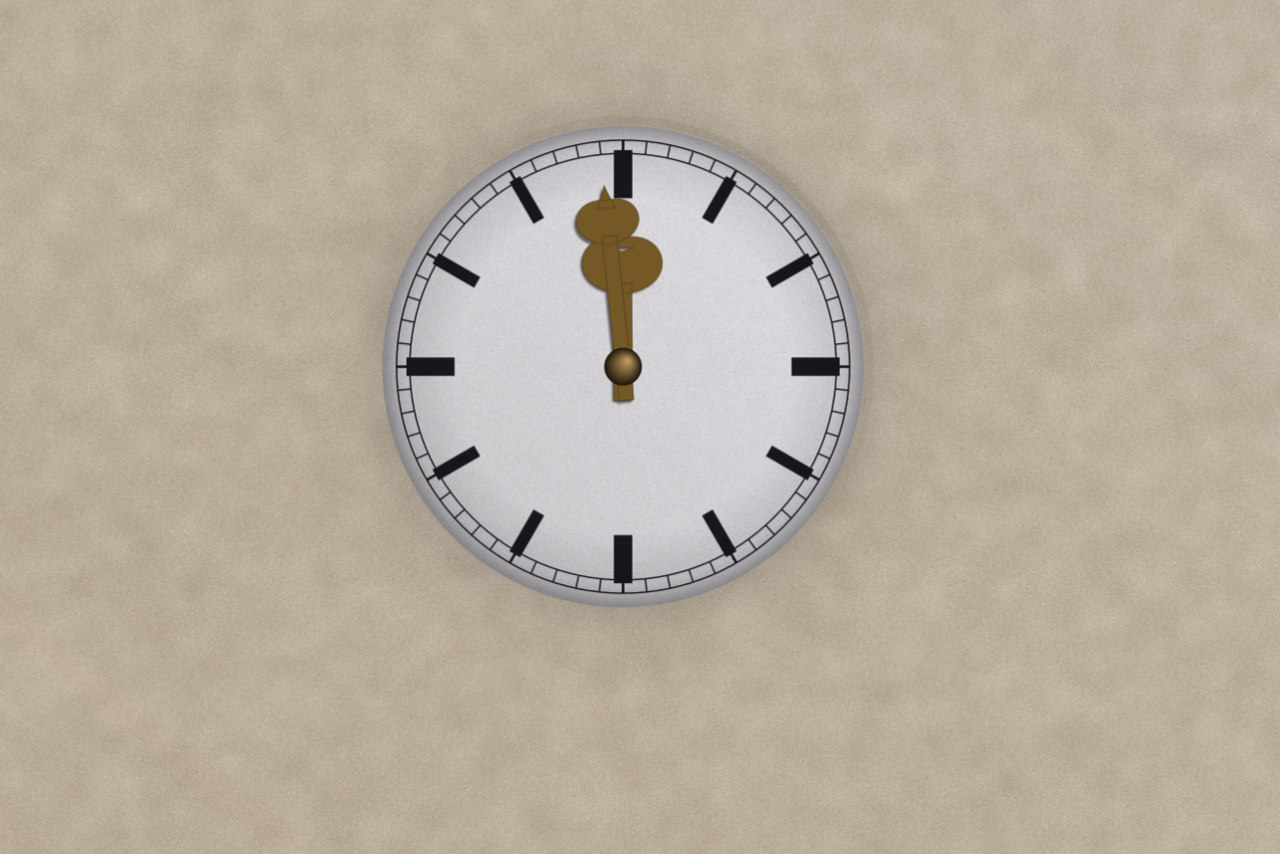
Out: 11h59
